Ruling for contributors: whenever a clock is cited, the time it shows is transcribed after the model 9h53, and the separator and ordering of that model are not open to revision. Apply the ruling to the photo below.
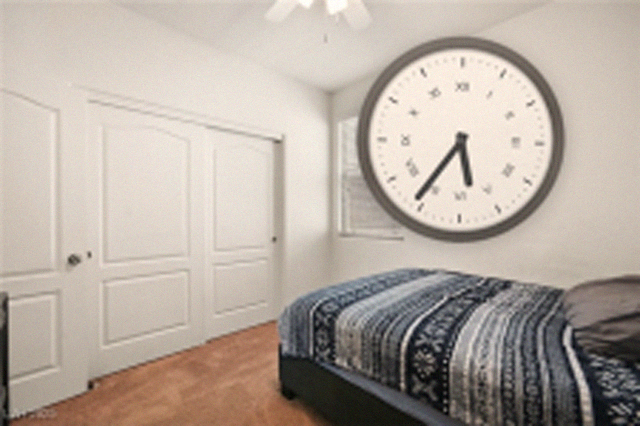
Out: 5h36
